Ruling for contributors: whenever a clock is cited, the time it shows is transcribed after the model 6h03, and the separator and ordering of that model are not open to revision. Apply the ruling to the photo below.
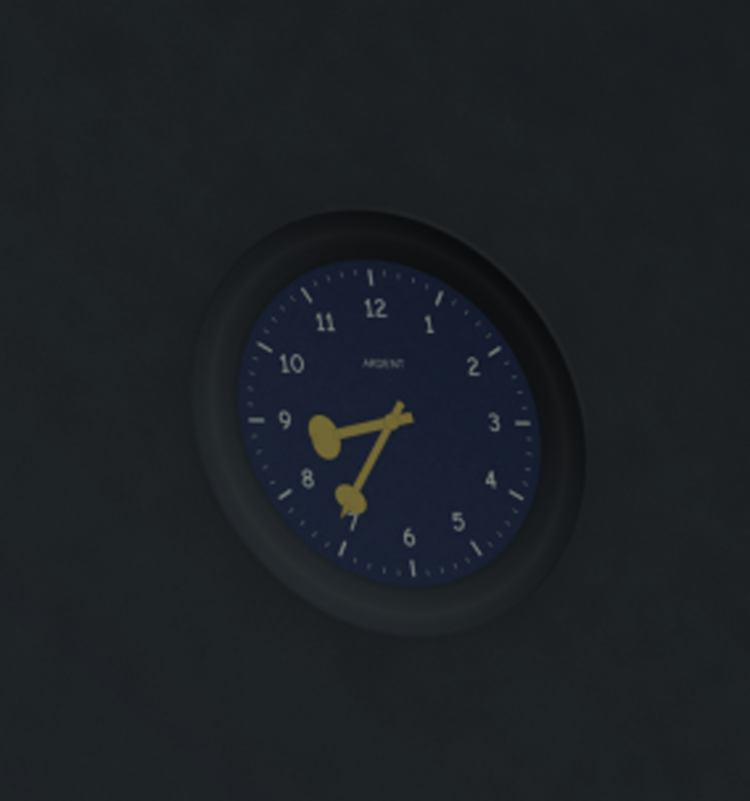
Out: 8h36
